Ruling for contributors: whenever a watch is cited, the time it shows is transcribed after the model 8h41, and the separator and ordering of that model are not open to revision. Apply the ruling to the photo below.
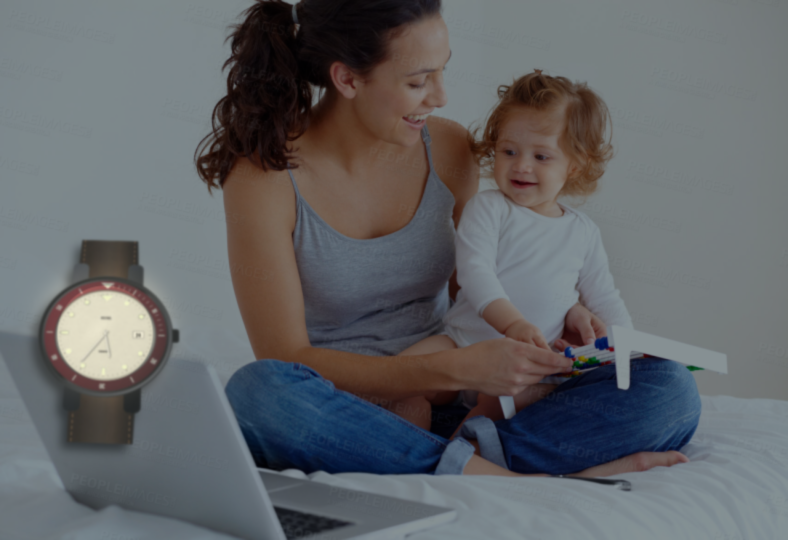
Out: 5h36
